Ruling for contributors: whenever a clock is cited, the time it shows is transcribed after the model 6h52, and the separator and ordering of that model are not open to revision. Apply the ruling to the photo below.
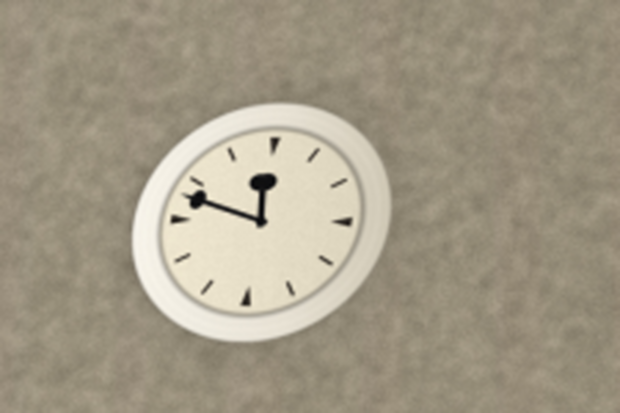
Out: 11h48
